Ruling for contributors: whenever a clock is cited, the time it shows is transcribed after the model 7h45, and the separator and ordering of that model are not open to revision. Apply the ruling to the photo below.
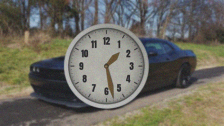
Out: 1h28
